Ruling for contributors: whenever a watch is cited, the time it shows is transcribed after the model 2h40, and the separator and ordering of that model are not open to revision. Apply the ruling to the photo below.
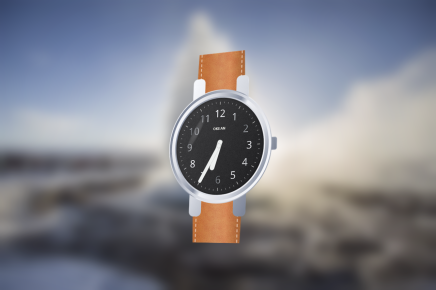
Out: 6h35
